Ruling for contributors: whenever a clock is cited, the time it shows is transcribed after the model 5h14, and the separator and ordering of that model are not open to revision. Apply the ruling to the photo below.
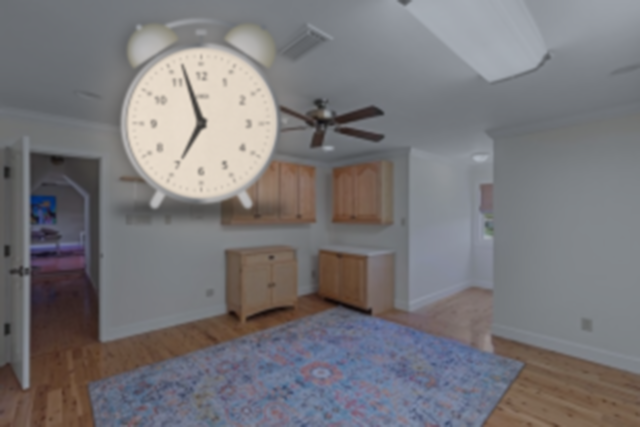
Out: 6h57
